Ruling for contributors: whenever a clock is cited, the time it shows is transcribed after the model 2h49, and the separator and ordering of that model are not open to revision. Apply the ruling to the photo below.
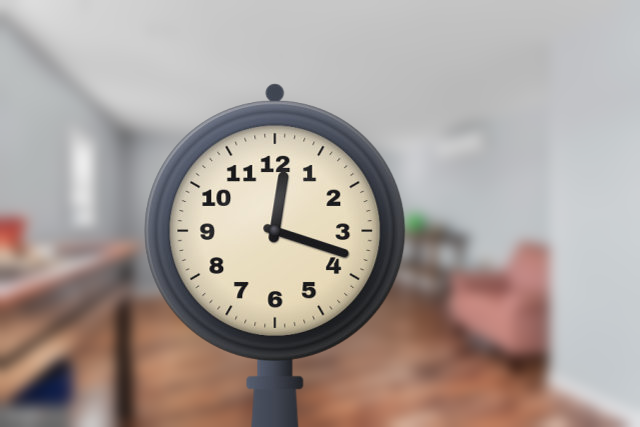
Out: 12h18
